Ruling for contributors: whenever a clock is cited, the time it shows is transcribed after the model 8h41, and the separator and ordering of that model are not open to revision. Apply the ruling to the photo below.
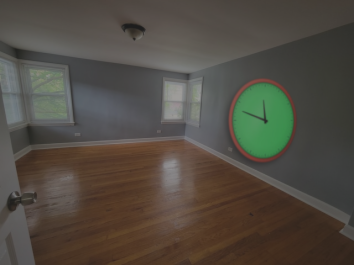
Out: 11h48
